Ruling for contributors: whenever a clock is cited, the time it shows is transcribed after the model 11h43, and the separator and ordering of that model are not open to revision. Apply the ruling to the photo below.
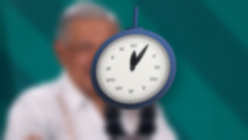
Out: 12h05
